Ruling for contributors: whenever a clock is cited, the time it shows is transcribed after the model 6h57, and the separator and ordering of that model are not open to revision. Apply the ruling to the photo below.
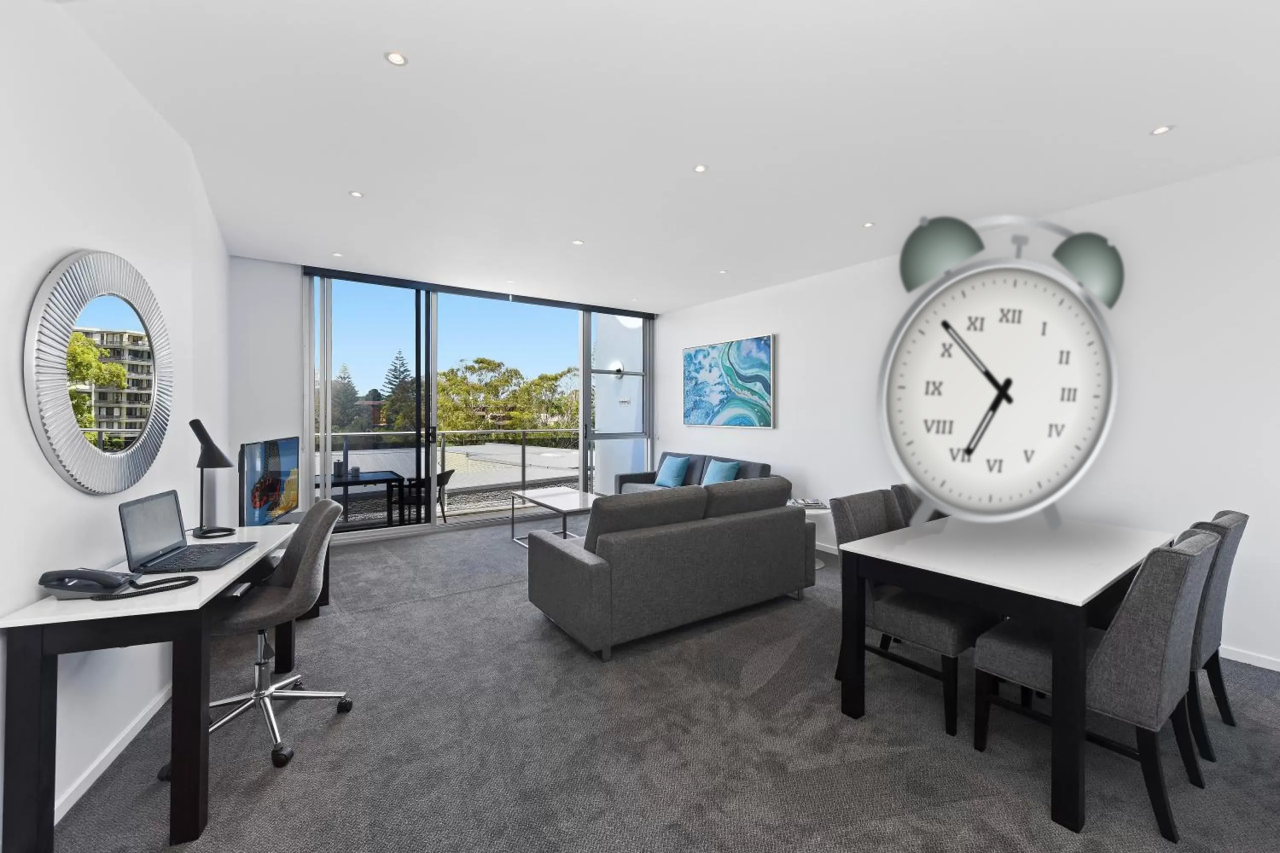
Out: 6h52
